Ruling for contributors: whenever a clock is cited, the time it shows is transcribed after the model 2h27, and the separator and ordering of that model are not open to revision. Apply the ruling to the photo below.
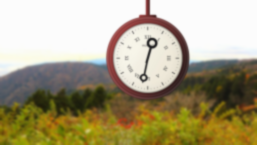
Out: 12h32
